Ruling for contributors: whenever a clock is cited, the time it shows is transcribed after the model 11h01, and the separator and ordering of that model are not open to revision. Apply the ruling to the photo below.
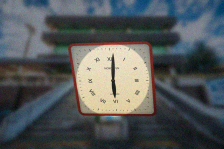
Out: 6h01
